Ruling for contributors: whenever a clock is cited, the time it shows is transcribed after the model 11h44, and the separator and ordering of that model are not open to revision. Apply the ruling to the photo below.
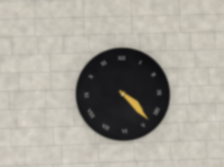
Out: 4h23
